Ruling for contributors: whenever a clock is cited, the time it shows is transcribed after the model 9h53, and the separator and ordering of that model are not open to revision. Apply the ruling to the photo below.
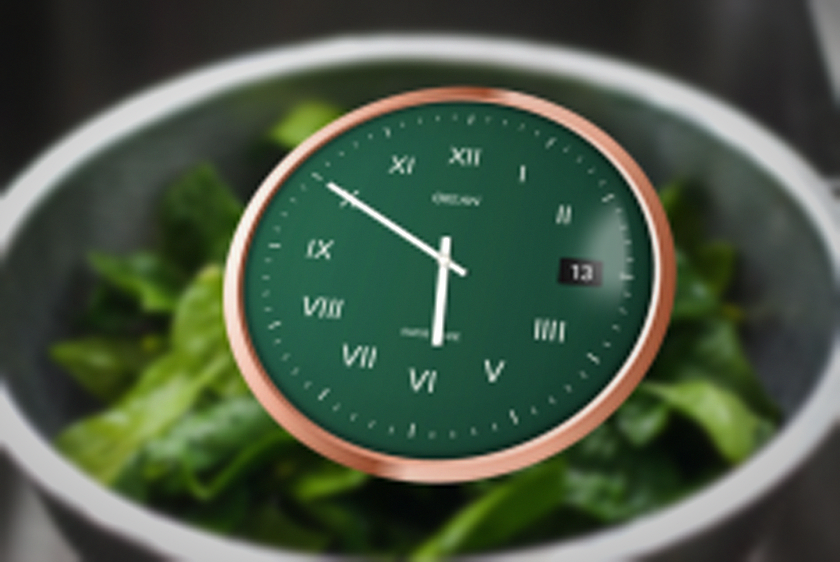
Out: 5h50
